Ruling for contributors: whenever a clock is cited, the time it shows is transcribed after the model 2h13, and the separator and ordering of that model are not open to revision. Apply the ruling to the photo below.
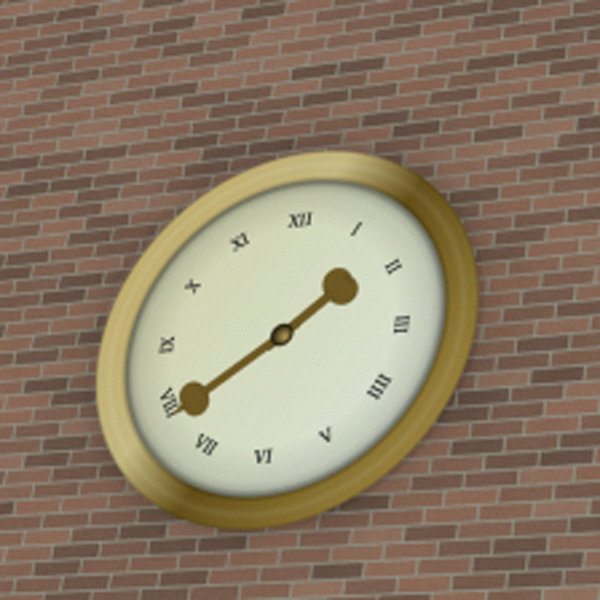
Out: 1h39
